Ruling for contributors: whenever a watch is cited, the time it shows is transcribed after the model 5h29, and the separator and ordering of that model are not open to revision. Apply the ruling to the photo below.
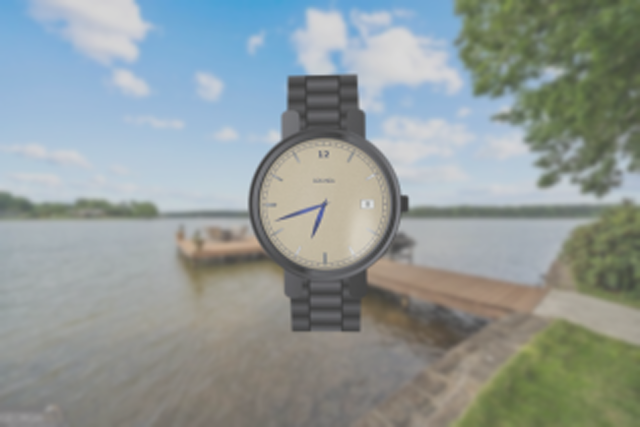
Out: 6h42
